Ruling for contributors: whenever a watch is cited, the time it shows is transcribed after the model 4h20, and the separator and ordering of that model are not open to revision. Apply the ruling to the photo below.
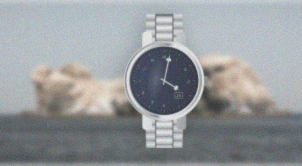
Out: 4h02
